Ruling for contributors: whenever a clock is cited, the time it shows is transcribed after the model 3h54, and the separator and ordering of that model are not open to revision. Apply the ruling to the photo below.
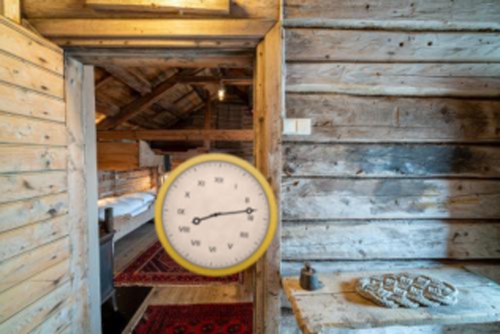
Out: 8h13
